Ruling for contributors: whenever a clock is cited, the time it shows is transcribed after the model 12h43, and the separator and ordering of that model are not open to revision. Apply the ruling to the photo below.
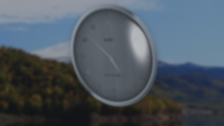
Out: 4h52
